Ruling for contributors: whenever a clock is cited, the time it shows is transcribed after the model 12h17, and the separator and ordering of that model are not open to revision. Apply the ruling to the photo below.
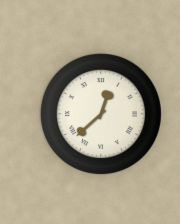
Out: 12h38
